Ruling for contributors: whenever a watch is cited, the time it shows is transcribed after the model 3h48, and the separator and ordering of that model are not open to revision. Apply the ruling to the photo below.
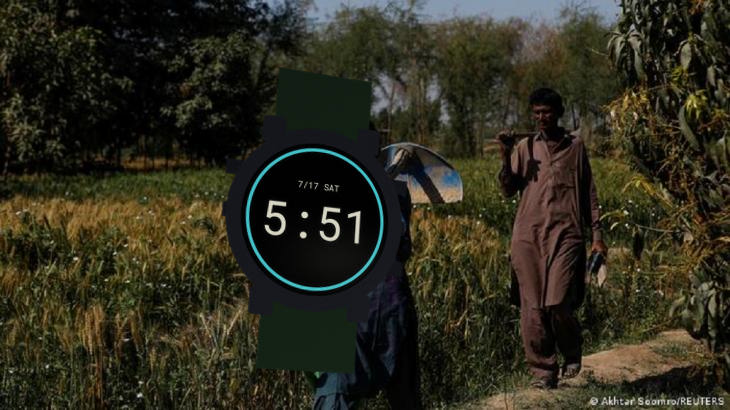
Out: 5h51
